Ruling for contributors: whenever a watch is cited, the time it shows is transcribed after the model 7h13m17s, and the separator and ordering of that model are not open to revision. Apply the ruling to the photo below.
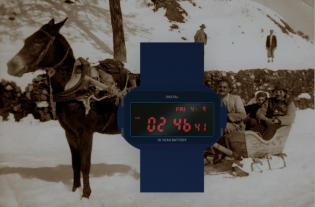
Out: 2h46m41s
